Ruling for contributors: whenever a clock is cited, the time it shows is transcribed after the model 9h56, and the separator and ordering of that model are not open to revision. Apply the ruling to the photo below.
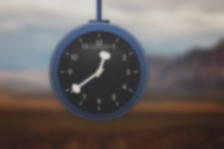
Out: 12h39
